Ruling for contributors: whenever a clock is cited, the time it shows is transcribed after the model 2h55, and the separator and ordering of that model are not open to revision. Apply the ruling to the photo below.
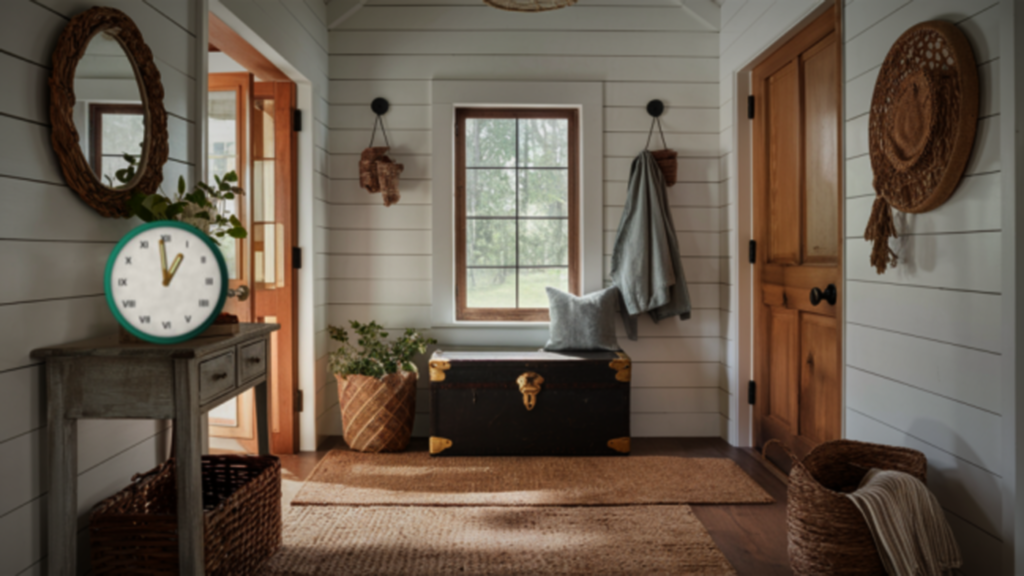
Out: 12h59
